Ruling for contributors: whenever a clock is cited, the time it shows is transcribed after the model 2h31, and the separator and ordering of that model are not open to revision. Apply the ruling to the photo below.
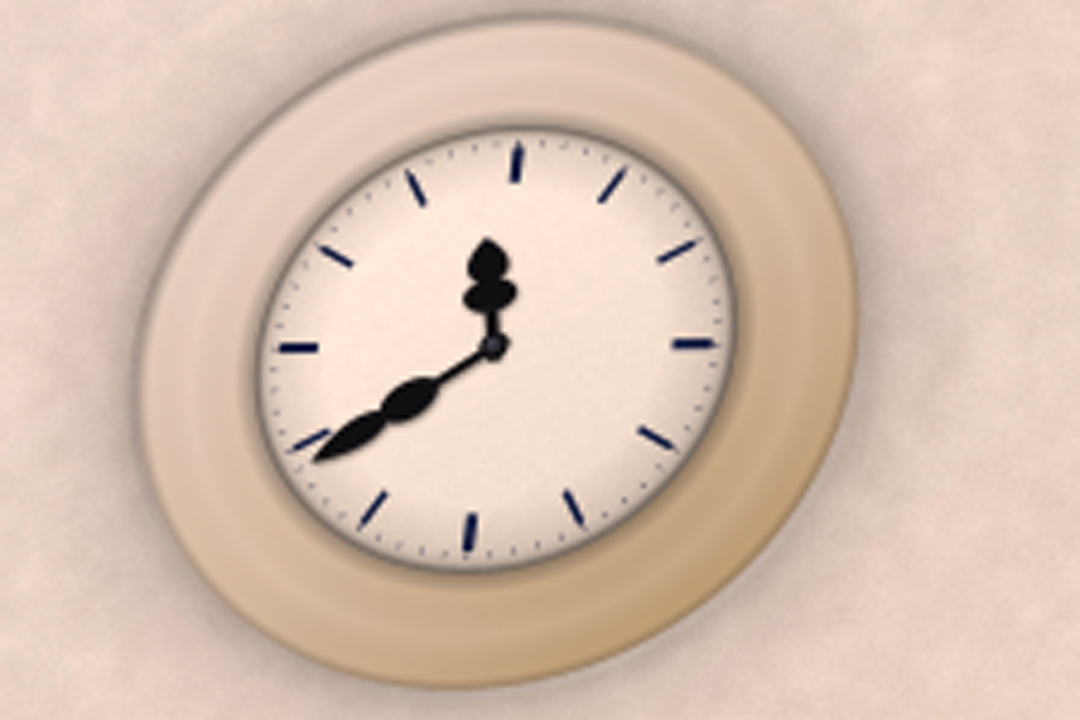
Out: 11h39
